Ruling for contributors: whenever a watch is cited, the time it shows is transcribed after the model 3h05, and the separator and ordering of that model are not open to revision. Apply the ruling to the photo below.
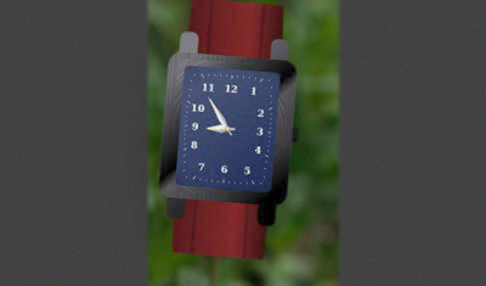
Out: 8h54
